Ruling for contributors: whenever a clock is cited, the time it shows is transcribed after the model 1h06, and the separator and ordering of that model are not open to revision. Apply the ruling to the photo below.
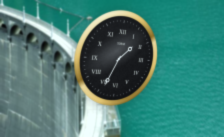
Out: 1h34
